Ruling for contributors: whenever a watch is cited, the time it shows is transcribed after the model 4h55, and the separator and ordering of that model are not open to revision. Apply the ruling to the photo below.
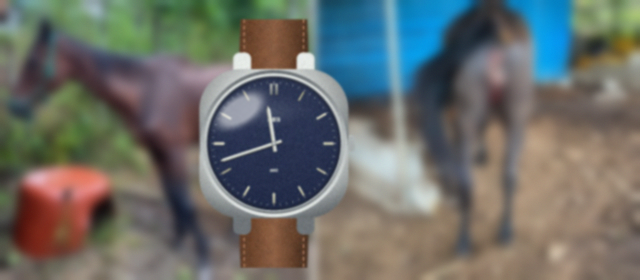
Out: 11h42
